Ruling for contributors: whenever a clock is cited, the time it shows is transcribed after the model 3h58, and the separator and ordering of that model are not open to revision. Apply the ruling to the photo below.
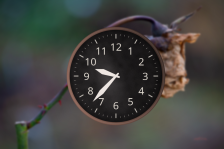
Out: 9h37
